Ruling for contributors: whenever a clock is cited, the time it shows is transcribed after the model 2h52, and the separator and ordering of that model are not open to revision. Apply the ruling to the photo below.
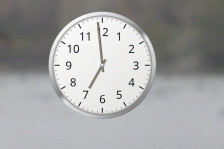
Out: 6h59
